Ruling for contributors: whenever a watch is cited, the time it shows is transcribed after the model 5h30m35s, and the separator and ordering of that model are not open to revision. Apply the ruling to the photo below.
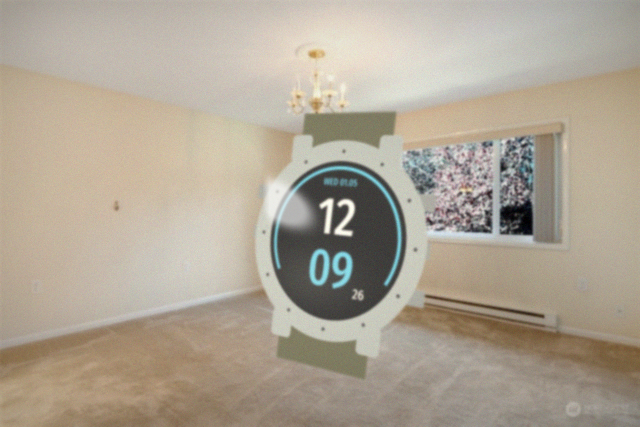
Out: 12h09m26s
